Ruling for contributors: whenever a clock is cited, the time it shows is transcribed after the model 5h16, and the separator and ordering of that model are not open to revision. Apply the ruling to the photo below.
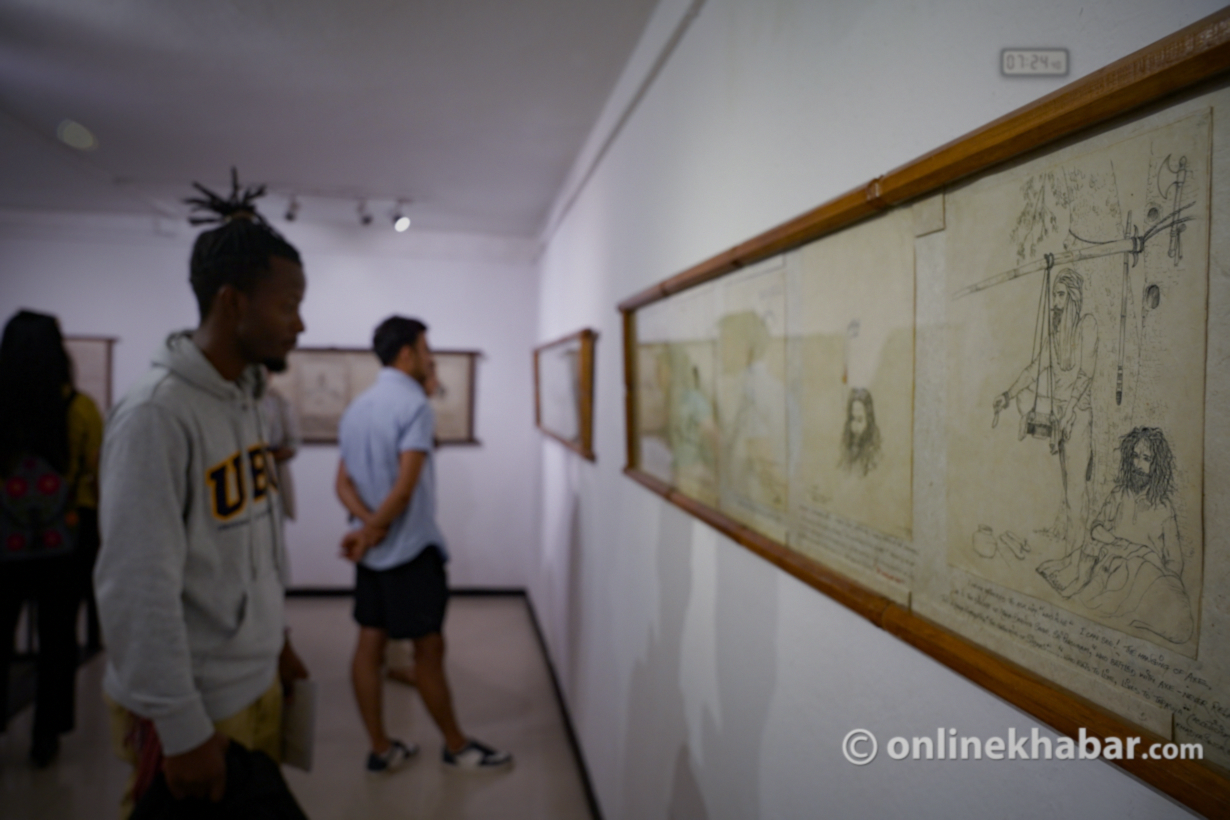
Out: 7h24
